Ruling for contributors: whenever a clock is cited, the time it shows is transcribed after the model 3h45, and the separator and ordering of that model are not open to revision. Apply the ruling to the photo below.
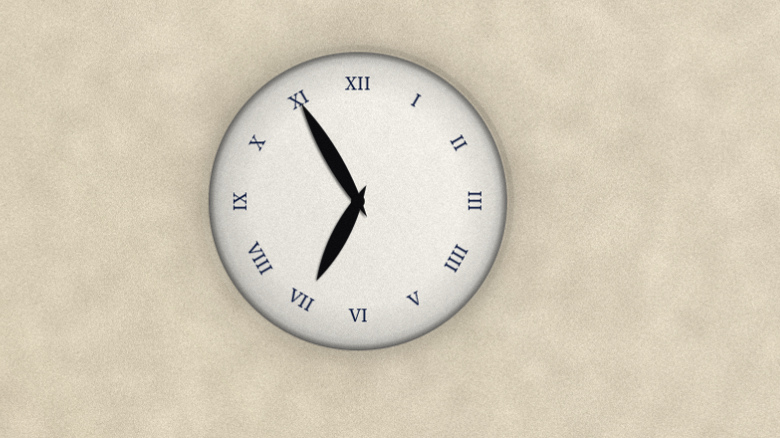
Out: 6h55
